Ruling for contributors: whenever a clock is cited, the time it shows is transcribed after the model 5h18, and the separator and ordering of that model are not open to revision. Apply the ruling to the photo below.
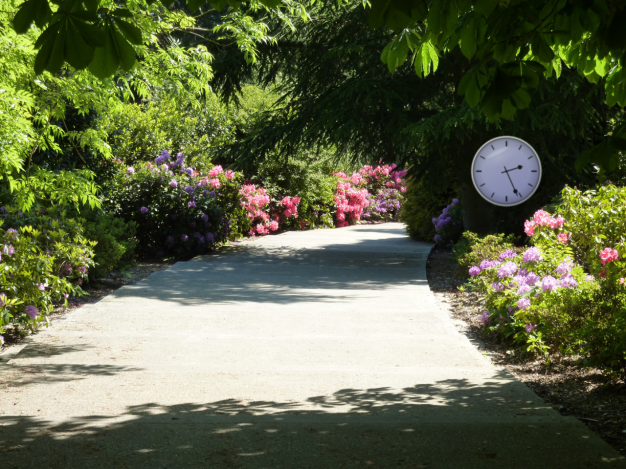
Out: 2h26
